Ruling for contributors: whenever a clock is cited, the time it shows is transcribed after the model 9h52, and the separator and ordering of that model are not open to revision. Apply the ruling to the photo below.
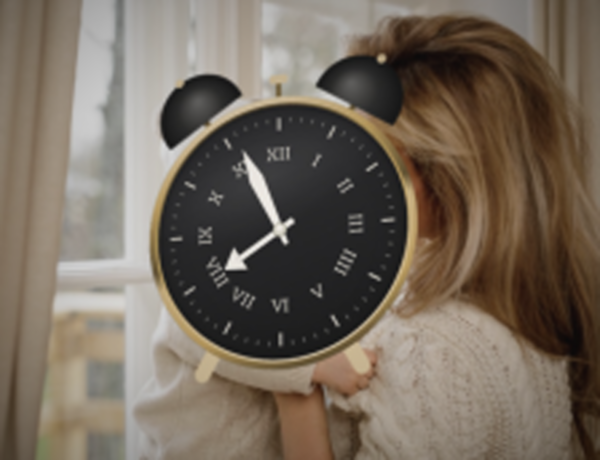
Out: 7h56
